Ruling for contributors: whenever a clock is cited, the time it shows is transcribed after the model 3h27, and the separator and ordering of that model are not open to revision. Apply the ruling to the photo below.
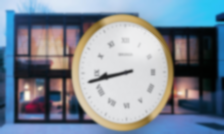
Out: 8h43
